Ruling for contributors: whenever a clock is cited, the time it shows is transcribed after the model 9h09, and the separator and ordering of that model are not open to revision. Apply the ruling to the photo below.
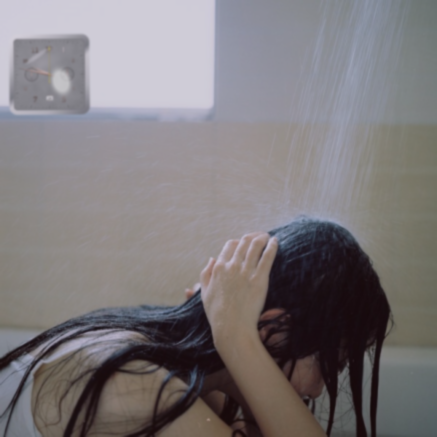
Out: 9h47
